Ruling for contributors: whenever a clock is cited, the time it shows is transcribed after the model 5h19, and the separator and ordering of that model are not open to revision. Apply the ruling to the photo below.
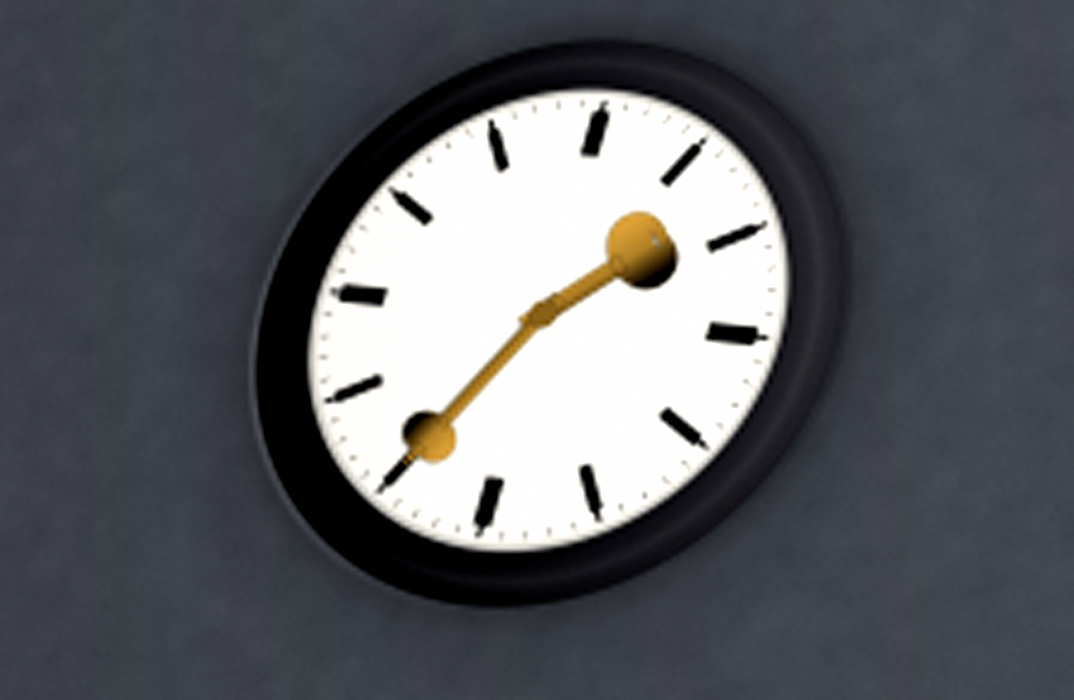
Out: 1h35
